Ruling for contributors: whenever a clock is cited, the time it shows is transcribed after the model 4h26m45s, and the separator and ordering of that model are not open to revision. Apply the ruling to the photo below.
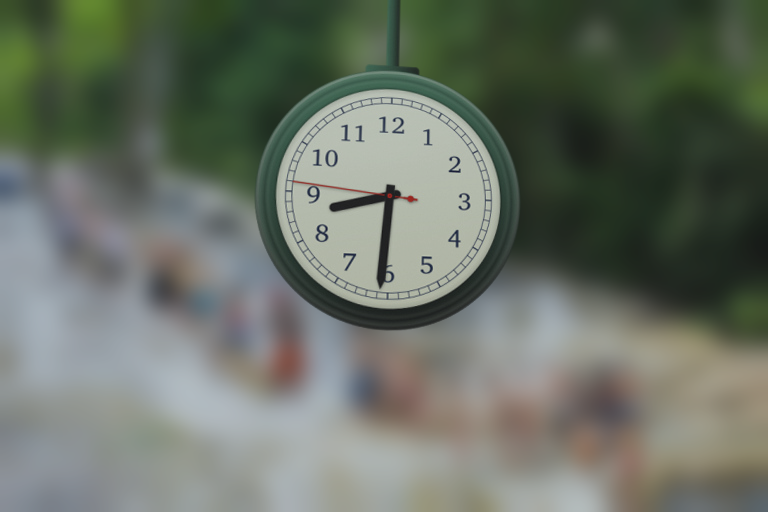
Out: 8h30m46s
